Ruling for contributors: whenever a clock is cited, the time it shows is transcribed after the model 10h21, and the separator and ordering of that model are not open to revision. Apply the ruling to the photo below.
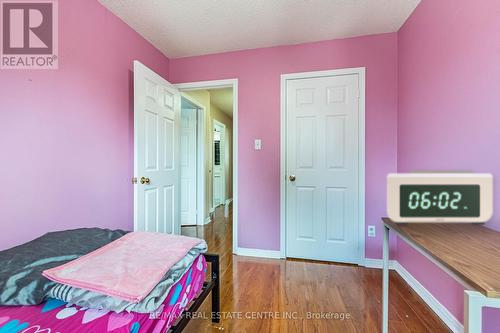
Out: 6h02
